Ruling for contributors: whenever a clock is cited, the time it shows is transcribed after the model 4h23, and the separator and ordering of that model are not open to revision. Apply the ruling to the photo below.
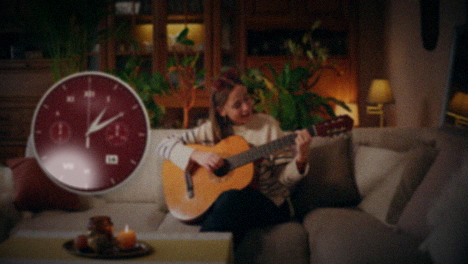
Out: 1h10
